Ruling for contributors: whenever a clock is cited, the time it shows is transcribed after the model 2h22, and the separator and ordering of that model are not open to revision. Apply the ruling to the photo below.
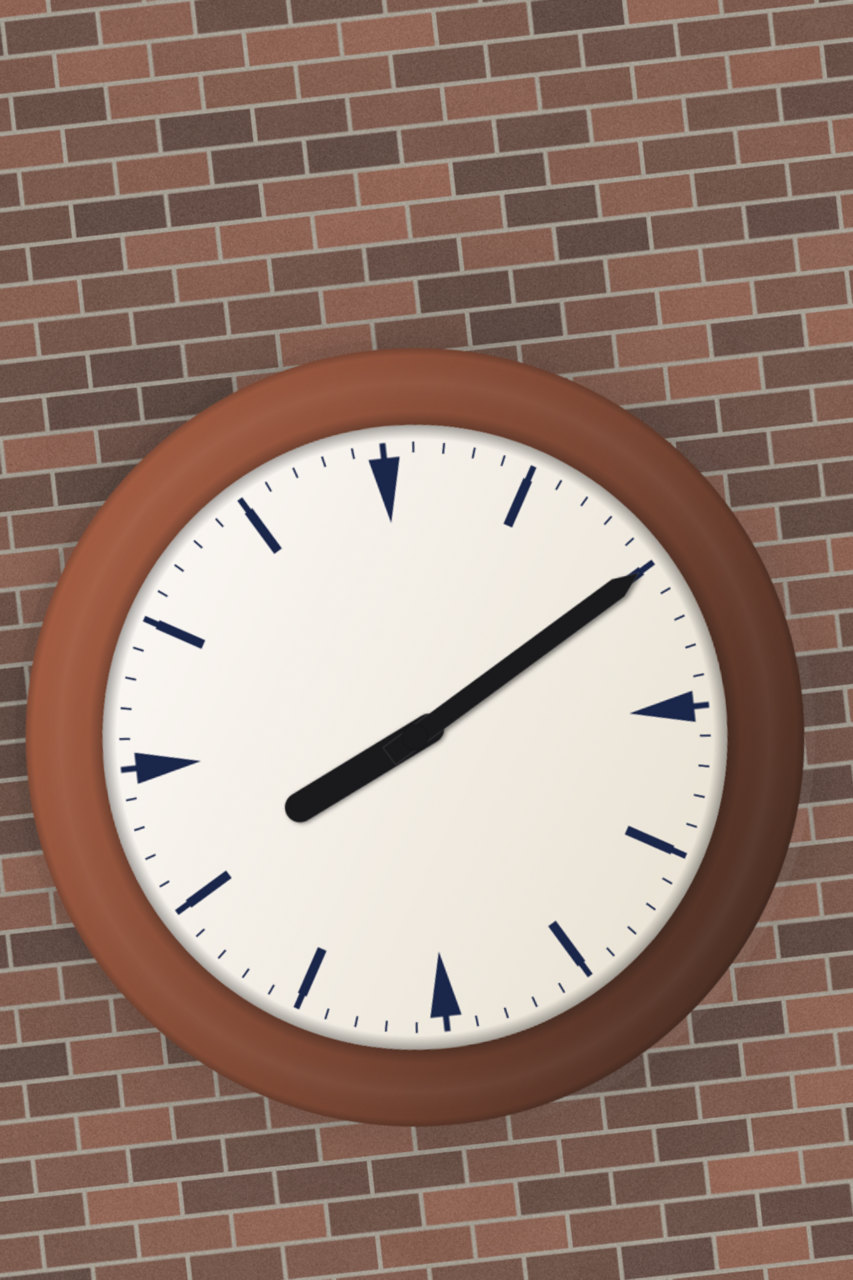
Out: 8h10
